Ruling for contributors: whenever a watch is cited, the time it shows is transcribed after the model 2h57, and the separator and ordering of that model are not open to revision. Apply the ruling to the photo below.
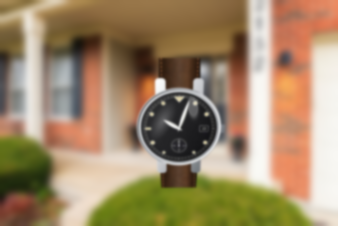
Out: 10h03
